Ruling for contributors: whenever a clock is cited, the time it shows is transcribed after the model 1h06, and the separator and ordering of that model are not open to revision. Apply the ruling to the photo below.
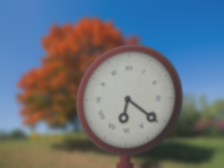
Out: 6h21
